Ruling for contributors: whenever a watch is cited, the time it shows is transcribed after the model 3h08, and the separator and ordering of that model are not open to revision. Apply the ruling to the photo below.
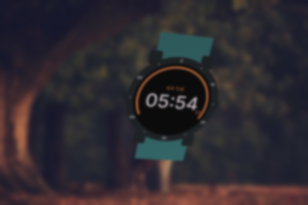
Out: 5h54
